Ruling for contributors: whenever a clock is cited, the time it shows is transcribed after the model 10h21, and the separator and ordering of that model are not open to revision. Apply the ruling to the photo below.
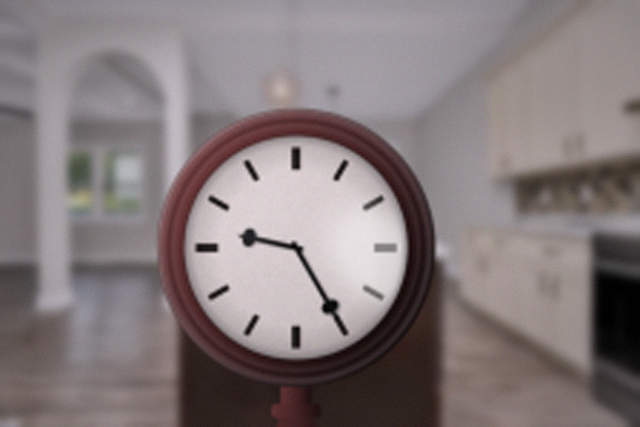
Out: 9h25
